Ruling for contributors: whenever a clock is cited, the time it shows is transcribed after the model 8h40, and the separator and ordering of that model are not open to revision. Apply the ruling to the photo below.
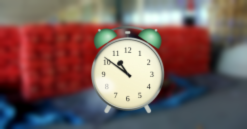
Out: 10h51
